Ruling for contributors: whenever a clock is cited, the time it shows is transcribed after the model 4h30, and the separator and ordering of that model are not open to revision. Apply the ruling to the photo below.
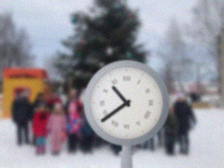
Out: 10h39
